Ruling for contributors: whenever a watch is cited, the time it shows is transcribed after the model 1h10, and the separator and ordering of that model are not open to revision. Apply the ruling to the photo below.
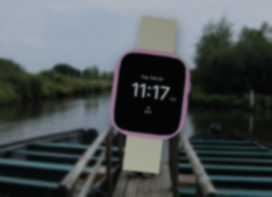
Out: 11h17
